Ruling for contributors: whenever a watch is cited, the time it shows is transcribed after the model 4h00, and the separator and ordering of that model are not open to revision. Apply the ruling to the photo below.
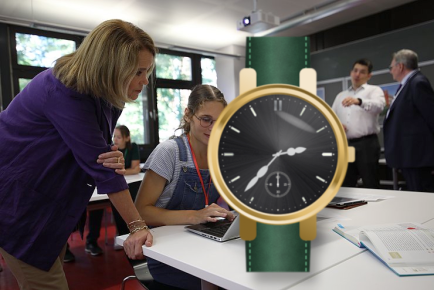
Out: 2h37
